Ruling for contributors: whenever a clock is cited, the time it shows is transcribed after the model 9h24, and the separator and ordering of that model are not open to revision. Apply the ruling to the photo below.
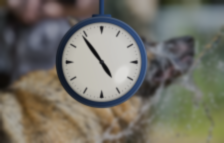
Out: 4h54
